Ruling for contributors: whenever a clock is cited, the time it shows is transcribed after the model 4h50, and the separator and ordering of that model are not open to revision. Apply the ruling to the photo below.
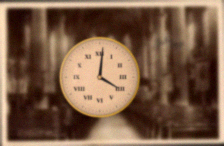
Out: 4h01
